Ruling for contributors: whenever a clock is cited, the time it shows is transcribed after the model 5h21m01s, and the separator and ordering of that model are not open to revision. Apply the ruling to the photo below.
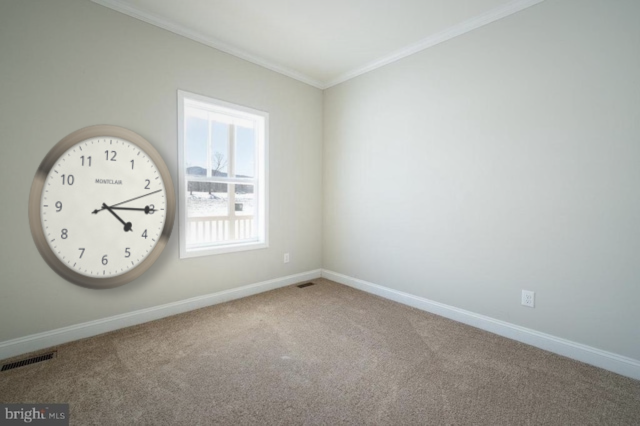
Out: 4h15m12s
